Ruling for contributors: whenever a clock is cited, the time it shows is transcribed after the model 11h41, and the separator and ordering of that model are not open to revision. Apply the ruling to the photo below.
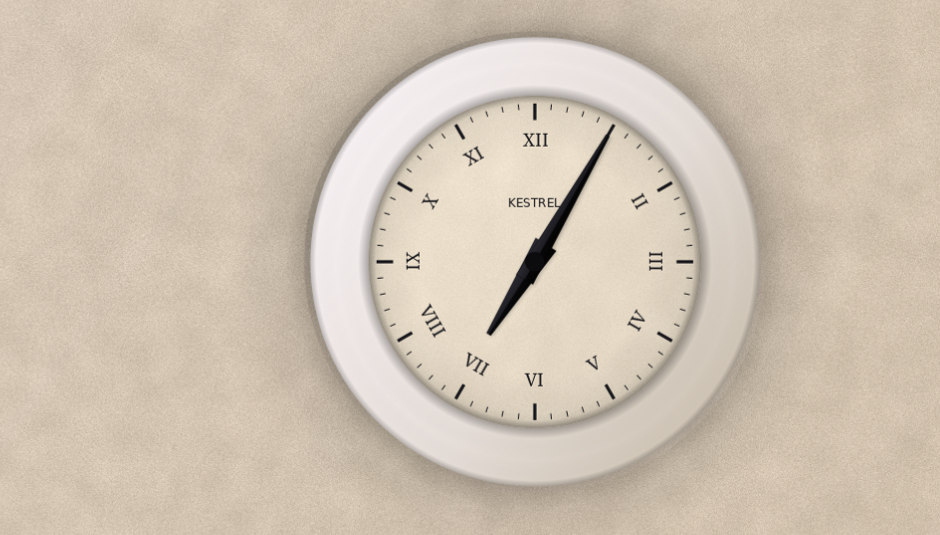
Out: 7h05
